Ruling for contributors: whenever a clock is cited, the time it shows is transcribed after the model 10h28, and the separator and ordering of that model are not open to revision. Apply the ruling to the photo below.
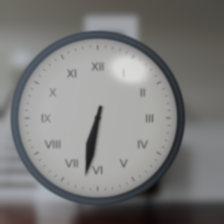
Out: 6h32
